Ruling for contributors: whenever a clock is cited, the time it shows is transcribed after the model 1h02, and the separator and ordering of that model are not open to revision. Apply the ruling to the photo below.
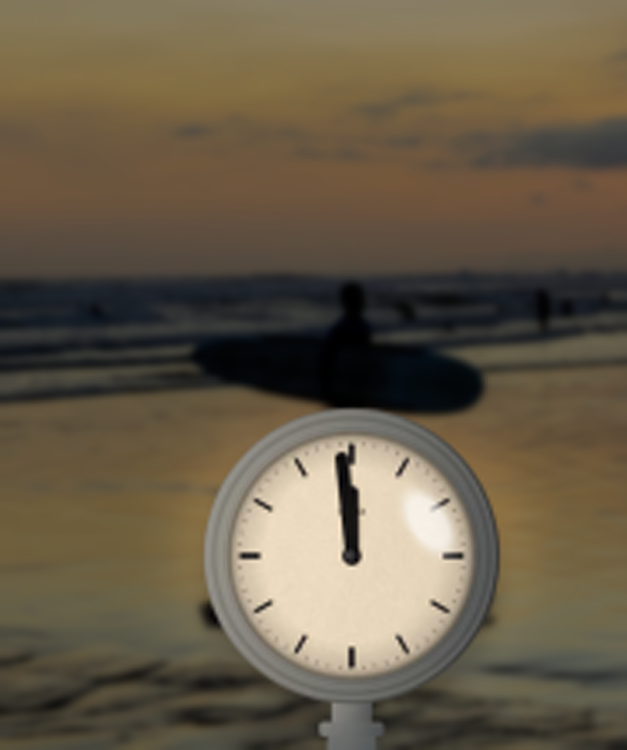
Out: 11h59
